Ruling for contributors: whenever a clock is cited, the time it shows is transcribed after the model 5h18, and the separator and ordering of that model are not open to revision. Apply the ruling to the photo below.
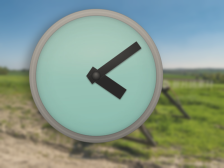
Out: 4h09
